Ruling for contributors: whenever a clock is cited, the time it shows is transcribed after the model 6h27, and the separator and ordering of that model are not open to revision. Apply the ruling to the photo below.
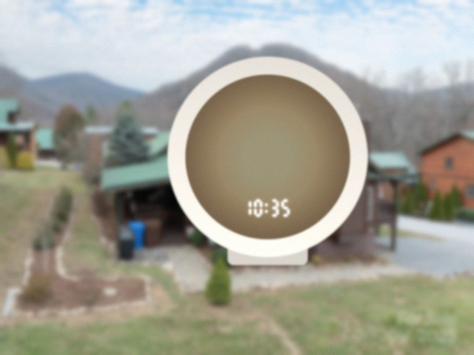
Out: 10h35
